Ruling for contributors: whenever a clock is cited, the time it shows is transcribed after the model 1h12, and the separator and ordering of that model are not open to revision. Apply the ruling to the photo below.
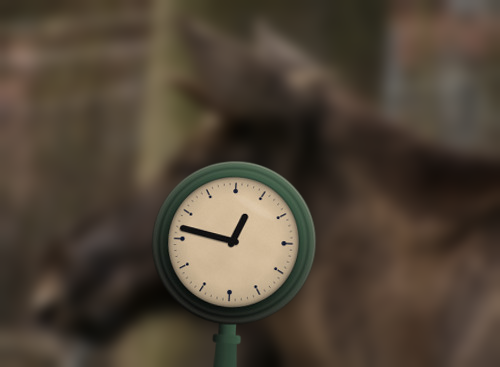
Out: 12h47
